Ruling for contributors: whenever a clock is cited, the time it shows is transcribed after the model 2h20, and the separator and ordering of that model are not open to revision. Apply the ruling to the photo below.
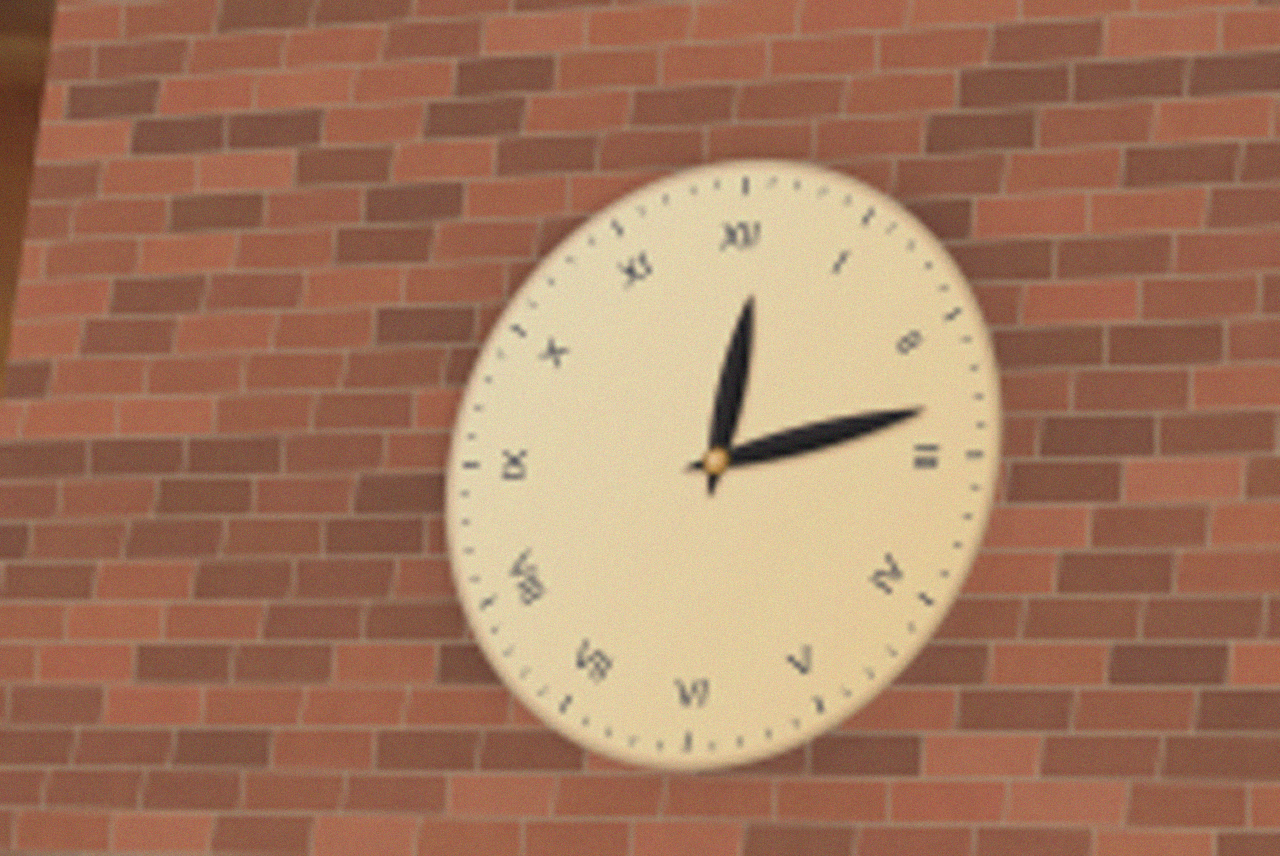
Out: 12h13
